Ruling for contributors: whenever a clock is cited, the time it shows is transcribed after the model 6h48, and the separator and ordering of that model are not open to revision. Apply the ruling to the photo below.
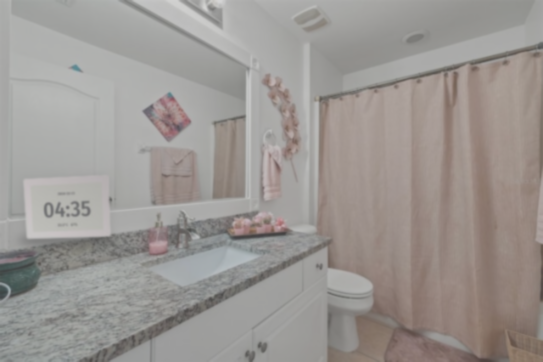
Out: 4h35
